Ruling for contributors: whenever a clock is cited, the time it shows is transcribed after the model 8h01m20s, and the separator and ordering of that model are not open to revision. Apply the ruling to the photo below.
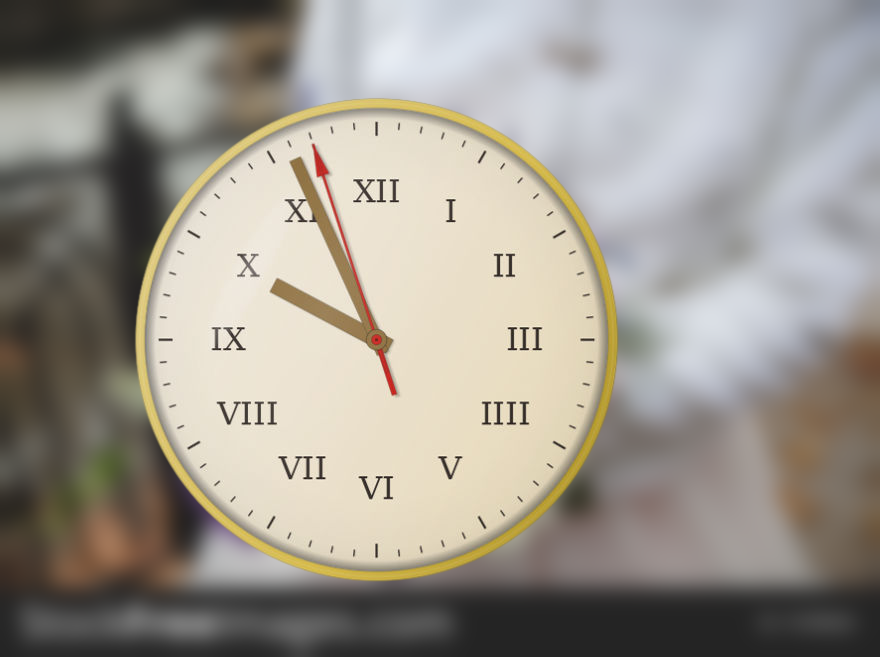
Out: 9h55m57s
